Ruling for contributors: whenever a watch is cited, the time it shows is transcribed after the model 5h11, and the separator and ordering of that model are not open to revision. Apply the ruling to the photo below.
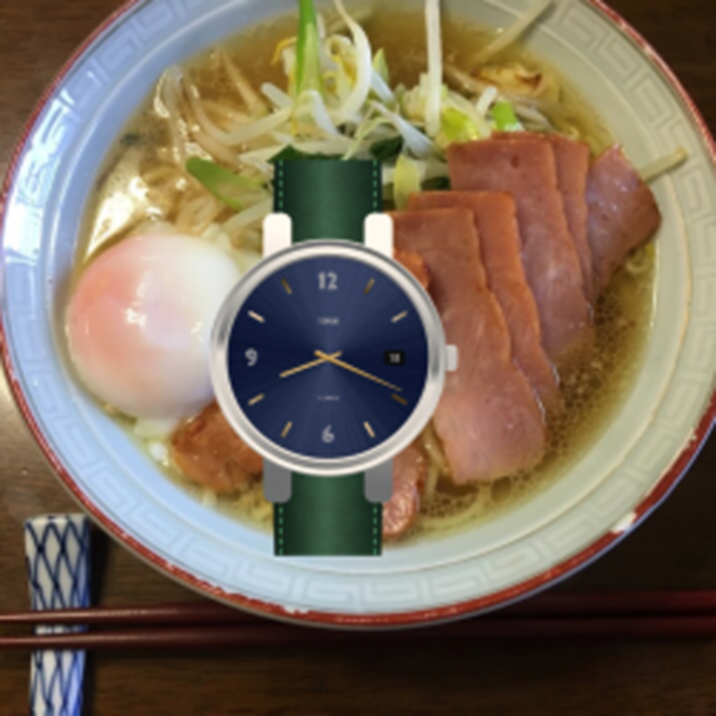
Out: 8h19
